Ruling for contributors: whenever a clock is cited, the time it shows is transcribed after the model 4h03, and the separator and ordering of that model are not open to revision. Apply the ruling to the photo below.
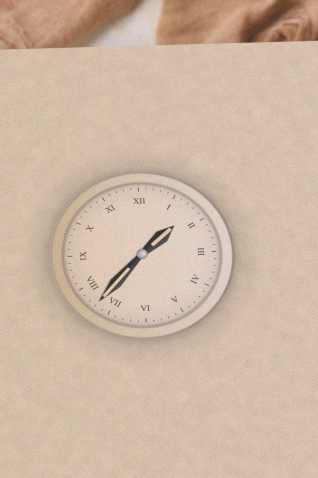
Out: 1h37
